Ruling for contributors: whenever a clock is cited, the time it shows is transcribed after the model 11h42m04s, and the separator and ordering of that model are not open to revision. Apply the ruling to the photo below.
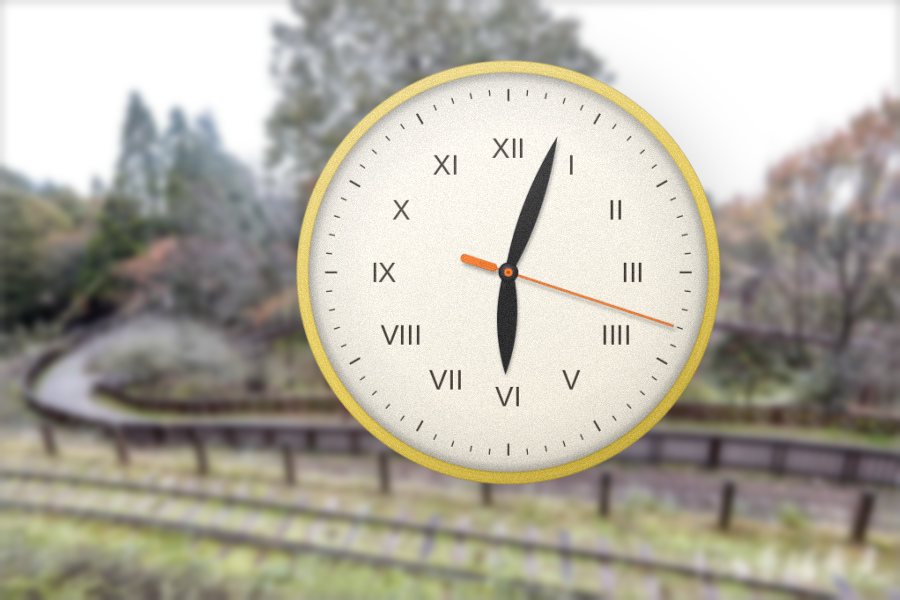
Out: 6h03m18s
